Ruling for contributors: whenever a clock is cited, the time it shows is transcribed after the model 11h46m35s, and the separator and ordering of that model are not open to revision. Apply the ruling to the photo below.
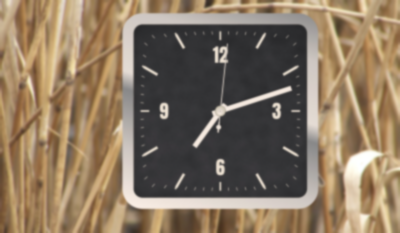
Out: 7h12m01s
